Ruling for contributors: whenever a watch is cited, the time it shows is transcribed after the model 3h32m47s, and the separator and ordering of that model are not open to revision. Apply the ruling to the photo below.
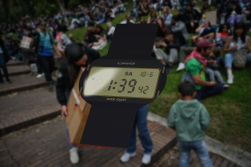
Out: 1h39m42s
